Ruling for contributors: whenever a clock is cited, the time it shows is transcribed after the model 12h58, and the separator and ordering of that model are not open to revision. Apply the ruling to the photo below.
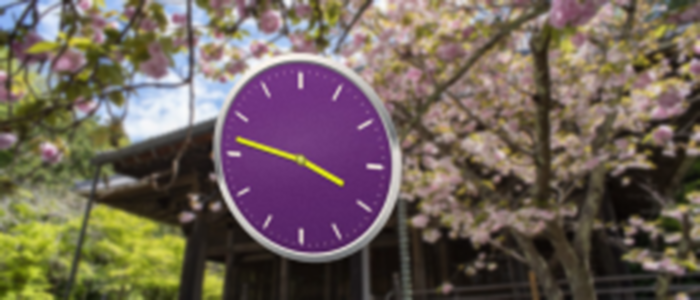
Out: 3h47
